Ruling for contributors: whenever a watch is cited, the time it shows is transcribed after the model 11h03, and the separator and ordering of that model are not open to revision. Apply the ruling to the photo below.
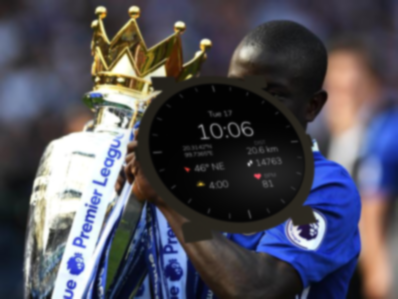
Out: 10h06
